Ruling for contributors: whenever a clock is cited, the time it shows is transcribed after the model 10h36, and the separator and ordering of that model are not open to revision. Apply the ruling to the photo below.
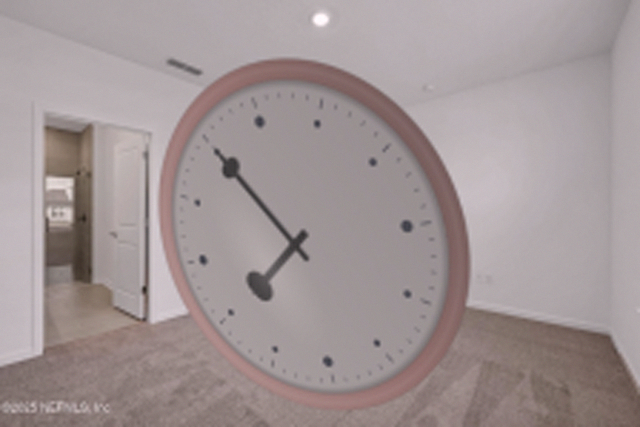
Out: 7h55
